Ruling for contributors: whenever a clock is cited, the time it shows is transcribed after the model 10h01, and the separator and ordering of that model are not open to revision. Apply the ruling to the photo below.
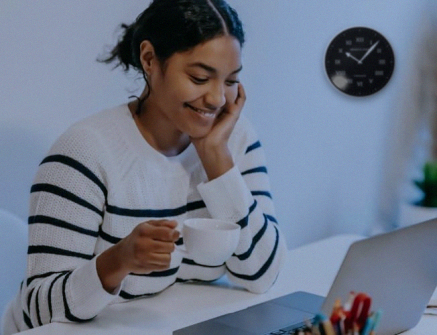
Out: 10h07
